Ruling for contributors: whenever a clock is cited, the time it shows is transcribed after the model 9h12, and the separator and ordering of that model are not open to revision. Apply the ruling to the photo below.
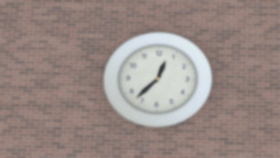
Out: 12h37
